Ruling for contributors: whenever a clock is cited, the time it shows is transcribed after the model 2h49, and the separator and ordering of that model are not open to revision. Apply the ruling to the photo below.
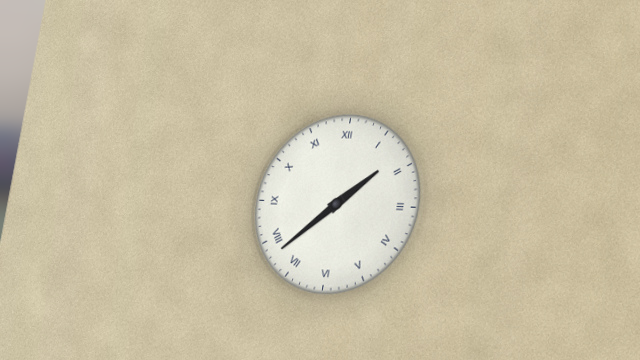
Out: 1h38
